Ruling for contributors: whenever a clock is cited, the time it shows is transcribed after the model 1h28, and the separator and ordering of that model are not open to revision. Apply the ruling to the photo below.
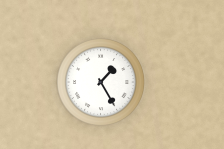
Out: 1h25
